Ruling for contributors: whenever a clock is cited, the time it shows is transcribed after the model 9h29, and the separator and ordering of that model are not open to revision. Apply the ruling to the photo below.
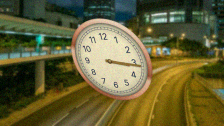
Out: 3h16
